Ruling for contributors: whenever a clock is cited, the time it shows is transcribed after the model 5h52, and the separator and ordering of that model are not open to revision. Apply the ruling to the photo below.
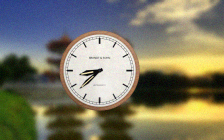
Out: 8h38
